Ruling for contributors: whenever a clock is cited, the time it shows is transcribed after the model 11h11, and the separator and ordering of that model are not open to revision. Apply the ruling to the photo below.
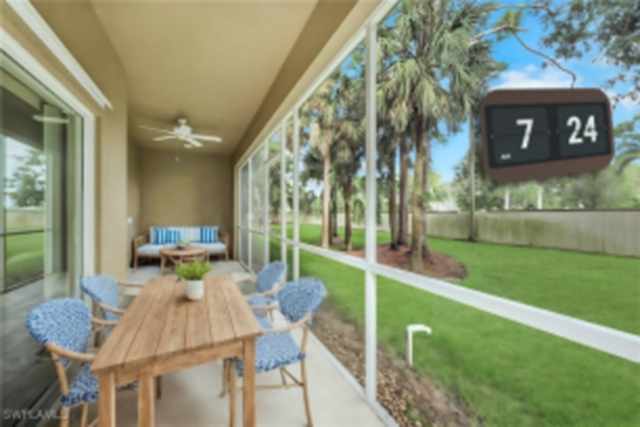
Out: 7h24
